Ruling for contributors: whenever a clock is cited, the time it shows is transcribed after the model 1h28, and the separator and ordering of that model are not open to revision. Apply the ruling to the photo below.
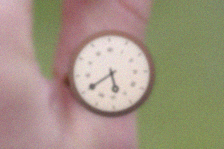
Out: 5h40
